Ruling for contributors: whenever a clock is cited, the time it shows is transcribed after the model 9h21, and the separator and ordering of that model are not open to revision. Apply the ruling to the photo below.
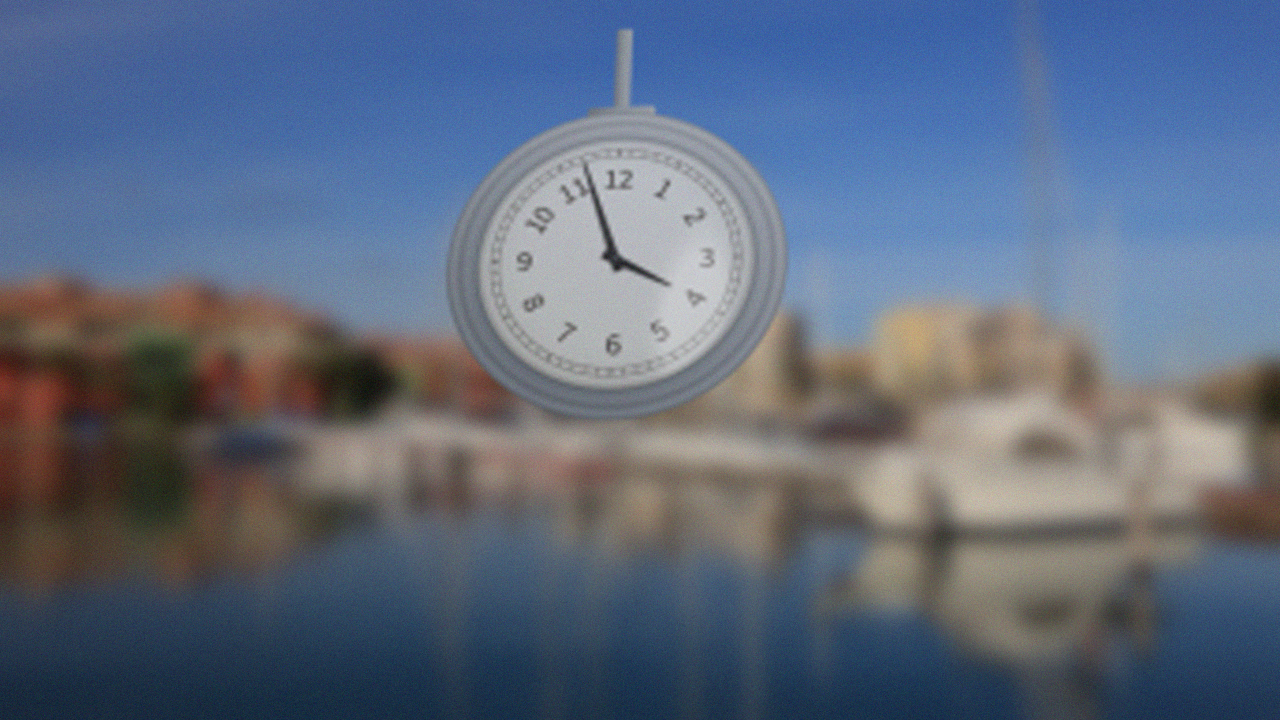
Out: 3h57
